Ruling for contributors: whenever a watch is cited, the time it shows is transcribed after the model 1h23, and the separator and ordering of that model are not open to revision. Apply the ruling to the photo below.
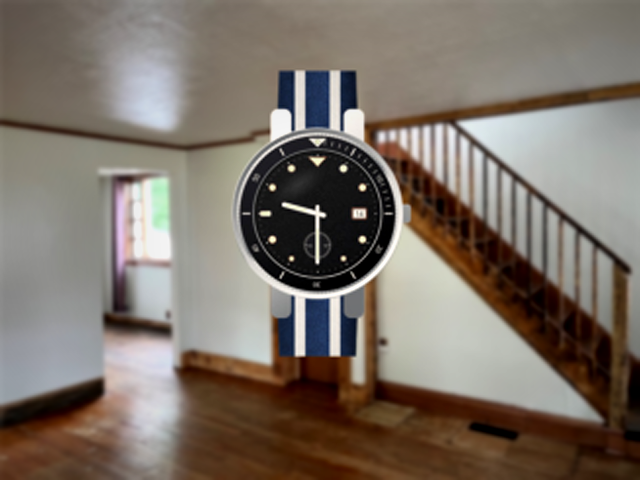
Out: 9h30
